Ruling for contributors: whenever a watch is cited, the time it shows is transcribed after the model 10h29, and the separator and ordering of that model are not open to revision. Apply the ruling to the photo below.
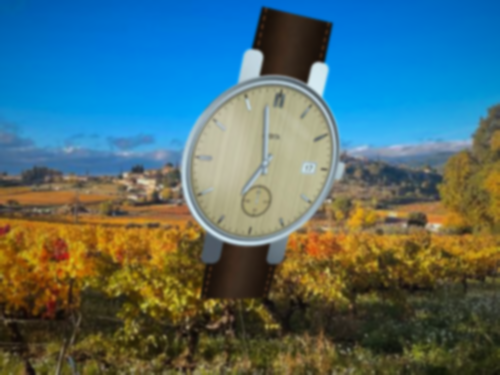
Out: 6h58
